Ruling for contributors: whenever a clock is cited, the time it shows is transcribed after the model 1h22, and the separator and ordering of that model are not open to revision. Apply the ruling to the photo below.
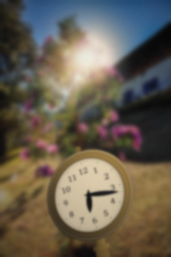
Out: 6h17
